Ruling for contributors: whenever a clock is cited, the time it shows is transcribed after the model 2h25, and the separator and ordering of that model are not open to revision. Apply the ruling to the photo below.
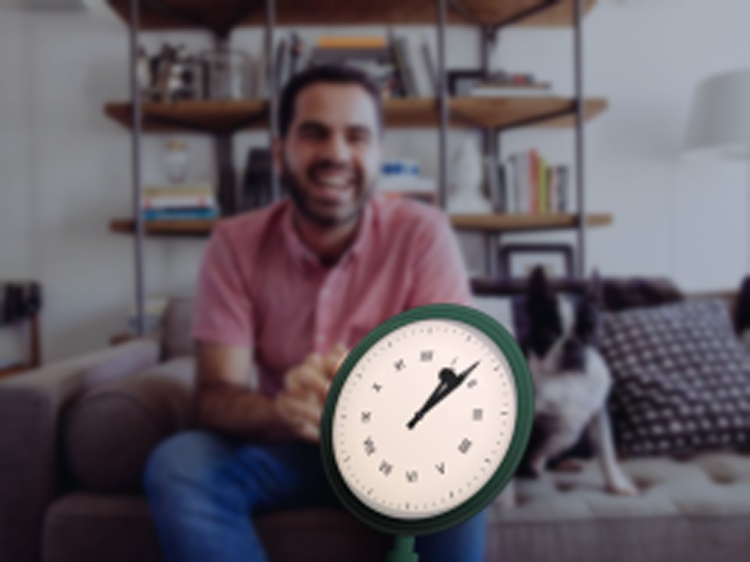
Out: 1h08
